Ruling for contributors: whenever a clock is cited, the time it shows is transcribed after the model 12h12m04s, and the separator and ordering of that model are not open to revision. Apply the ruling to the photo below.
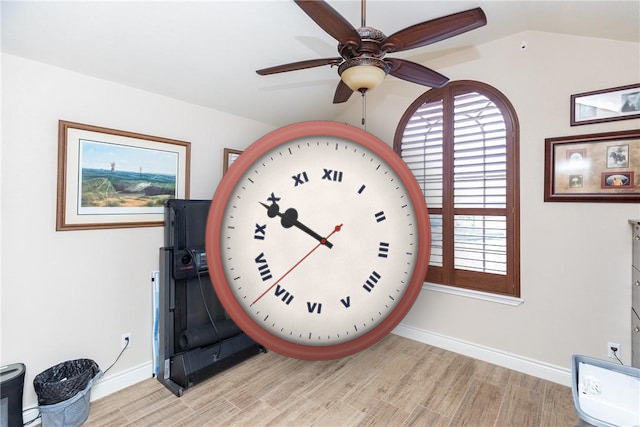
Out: 9h48m37s
